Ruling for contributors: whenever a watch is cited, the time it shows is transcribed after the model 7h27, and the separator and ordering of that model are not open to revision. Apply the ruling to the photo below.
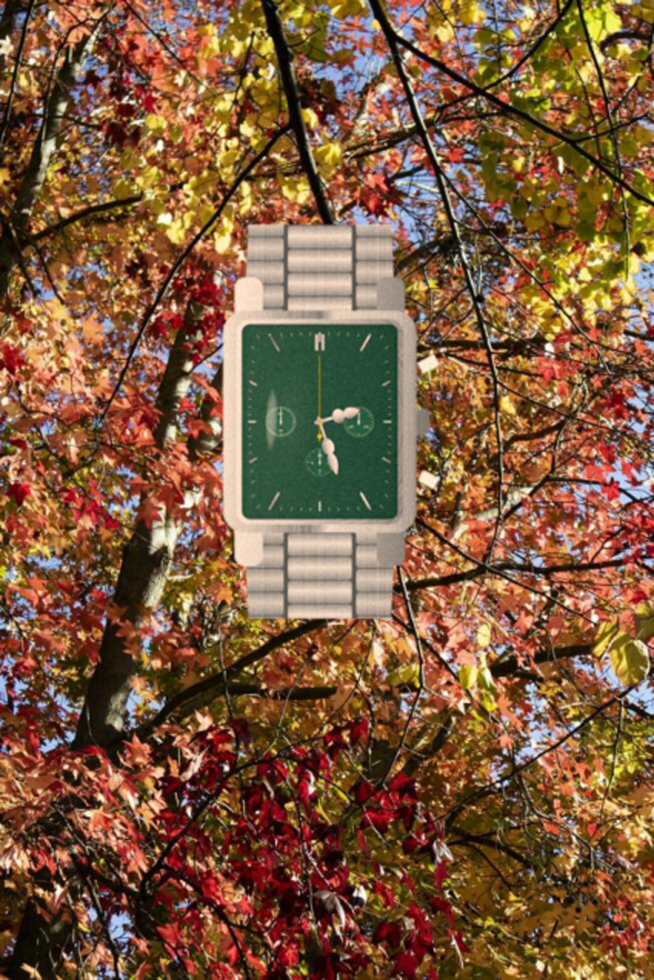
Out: 2h27
